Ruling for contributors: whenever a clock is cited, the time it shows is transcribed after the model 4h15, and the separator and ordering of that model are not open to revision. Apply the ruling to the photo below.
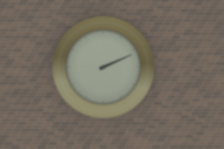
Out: 2h11
